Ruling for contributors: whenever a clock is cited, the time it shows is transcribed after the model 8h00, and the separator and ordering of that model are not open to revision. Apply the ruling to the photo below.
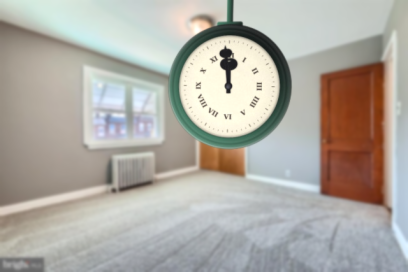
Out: 11h59
